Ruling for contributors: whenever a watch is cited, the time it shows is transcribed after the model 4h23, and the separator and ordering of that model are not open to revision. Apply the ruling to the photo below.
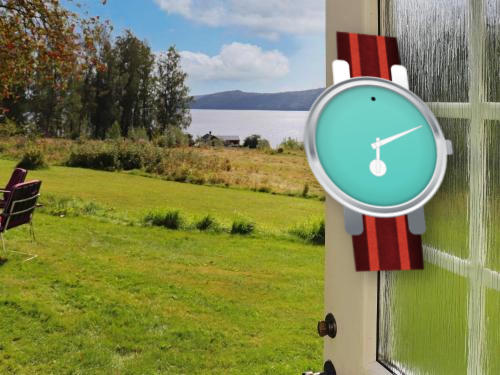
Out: 6h11
